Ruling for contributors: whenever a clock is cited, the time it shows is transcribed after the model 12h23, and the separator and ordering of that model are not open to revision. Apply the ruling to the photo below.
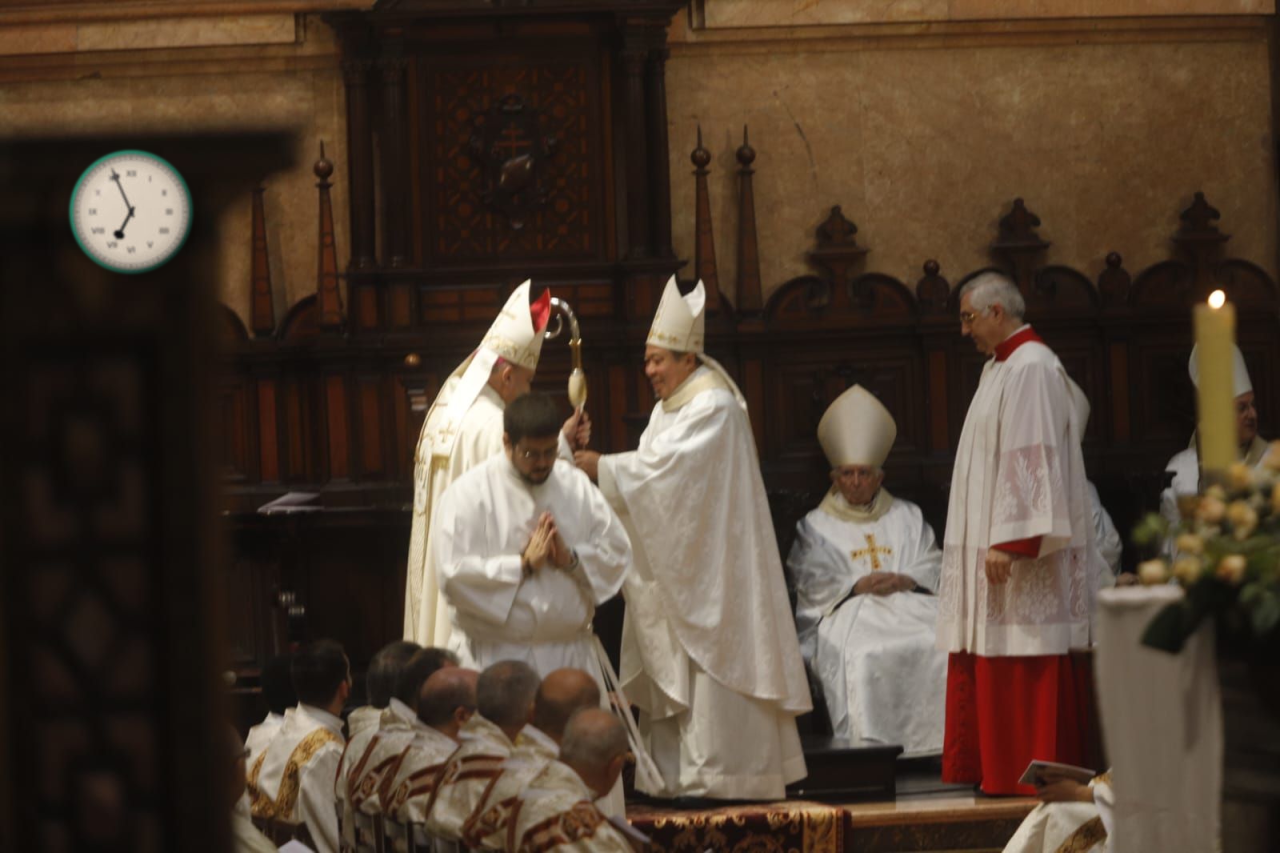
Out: 6h56
